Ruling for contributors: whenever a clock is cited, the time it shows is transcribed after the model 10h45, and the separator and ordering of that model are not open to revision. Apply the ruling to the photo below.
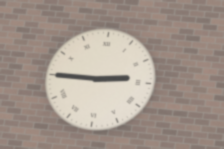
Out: 2h45
